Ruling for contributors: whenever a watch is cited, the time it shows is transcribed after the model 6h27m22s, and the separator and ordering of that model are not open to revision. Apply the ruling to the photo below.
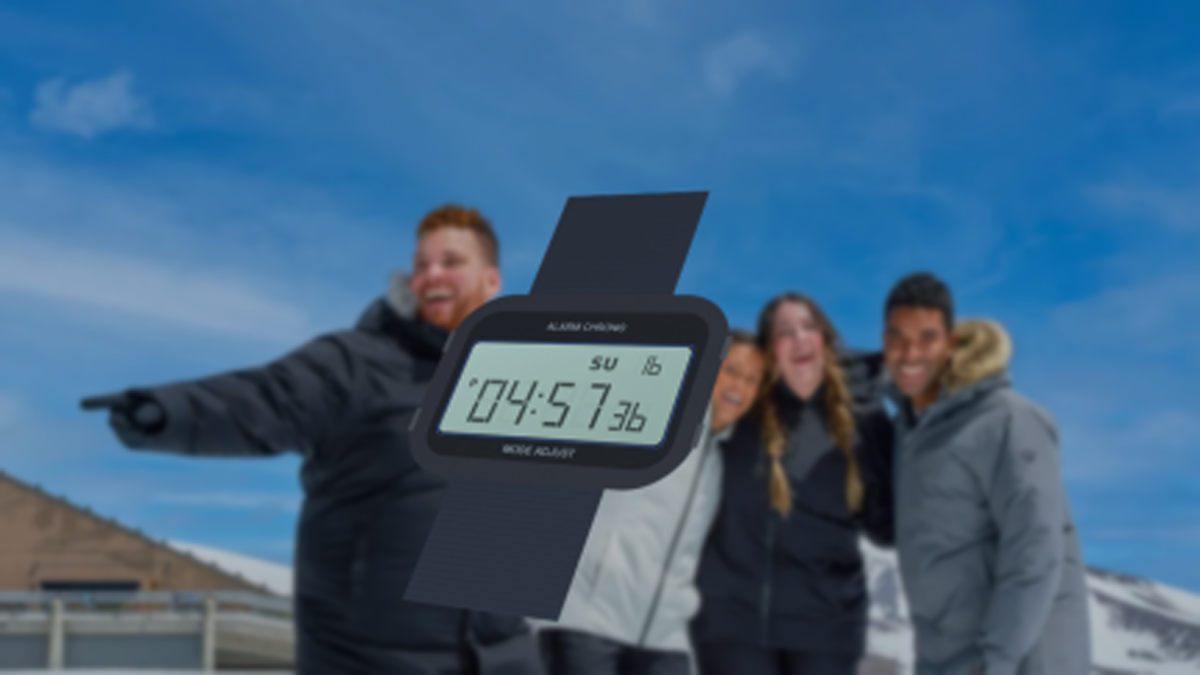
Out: 4h57m36s
